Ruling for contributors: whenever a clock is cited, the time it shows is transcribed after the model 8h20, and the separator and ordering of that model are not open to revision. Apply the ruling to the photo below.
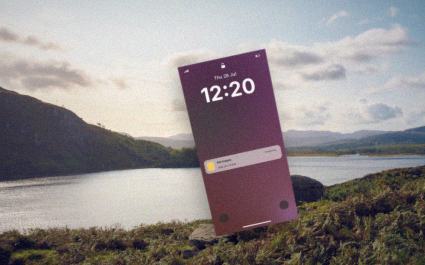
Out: 12h20
